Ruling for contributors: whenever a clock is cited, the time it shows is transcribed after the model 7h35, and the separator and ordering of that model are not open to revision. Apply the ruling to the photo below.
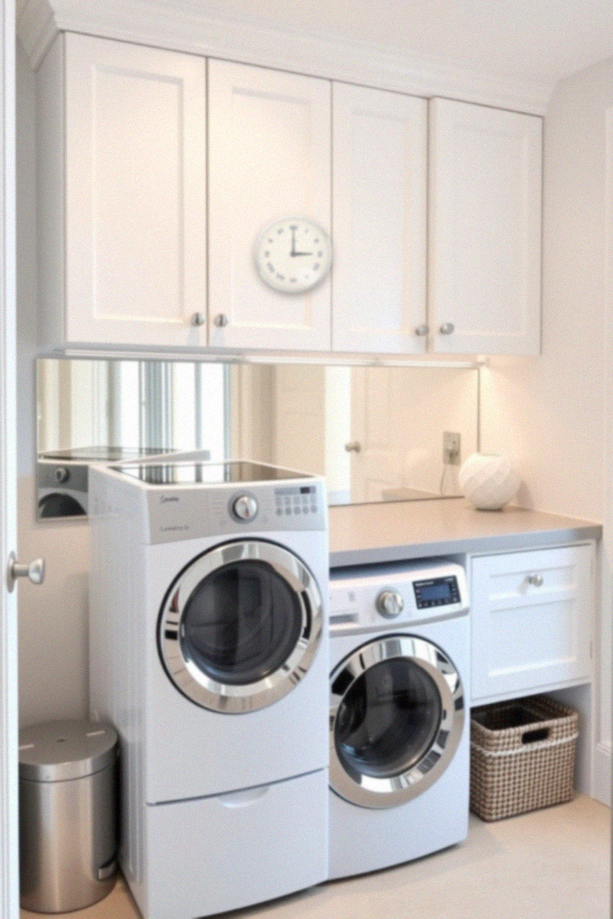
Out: 3h00
